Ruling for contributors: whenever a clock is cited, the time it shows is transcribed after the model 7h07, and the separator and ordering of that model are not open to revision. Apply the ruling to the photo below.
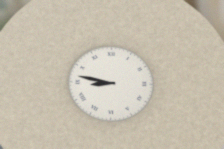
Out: 8h47
